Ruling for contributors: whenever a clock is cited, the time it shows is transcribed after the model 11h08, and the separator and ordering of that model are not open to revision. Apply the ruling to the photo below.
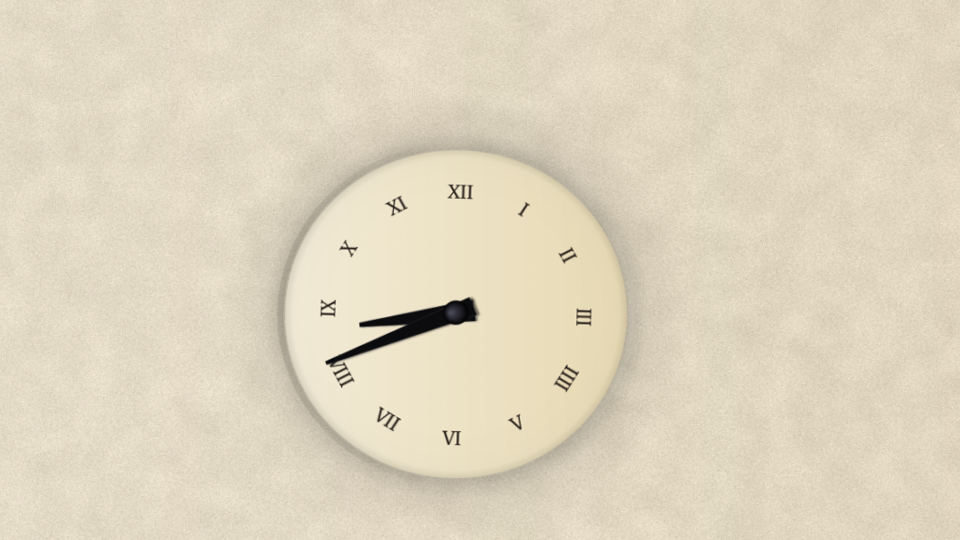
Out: 8h41
